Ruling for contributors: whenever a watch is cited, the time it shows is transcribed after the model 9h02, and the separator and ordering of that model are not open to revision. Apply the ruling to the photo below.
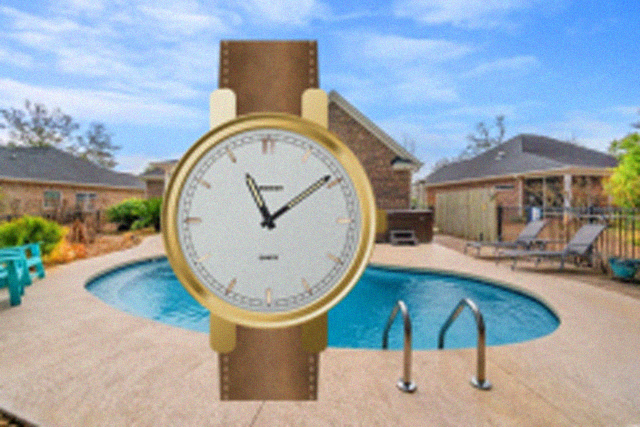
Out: 11h09
